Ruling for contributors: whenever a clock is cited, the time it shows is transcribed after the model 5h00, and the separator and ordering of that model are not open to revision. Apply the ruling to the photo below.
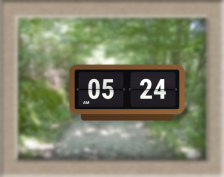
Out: 5h24
